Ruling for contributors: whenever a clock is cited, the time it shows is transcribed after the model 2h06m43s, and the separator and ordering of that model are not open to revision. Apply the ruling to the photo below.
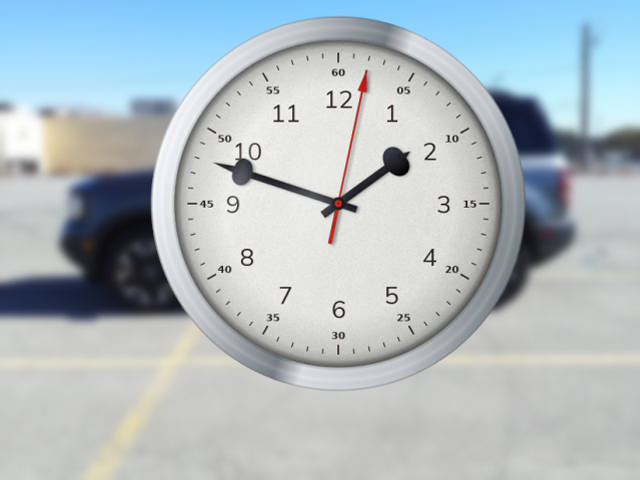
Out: 1h48m02s
